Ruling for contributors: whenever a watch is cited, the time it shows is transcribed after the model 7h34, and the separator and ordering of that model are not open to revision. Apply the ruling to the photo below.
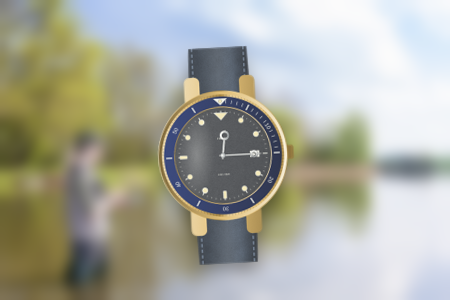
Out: 12h15
